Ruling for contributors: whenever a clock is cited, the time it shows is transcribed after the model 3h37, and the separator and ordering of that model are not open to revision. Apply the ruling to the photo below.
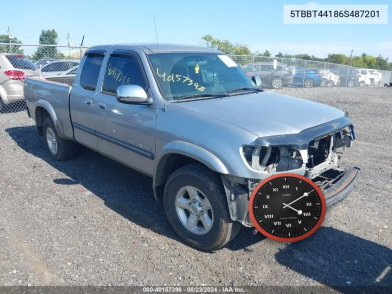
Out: 4h10
